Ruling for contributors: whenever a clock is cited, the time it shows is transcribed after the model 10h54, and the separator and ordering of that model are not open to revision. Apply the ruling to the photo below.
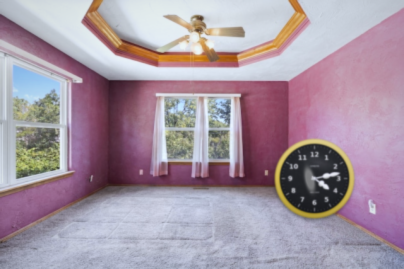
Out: 4h13
